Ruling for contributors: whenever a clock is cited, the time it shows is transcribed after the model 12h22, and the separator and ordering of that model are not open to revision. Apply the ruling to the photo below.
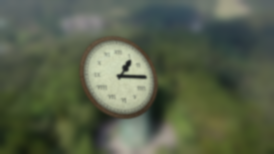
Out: 1h15
